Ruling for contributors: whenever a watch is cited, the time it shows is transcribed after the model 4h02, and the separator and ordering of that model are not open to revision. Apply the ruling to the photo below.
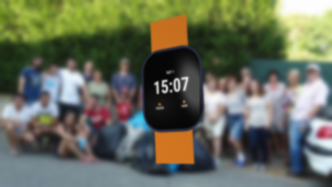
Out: 15h07
